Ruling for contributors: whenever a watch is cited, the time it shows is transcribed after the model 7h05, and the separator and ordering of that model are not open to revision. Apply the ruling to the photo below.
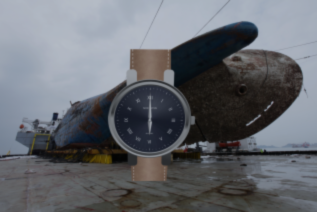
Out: 6h00
